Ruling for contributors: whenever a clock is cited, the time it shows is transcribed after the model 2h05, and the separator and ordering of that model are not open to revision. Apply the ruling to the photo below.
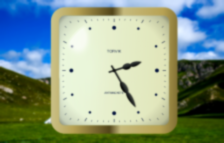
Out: 2h25
